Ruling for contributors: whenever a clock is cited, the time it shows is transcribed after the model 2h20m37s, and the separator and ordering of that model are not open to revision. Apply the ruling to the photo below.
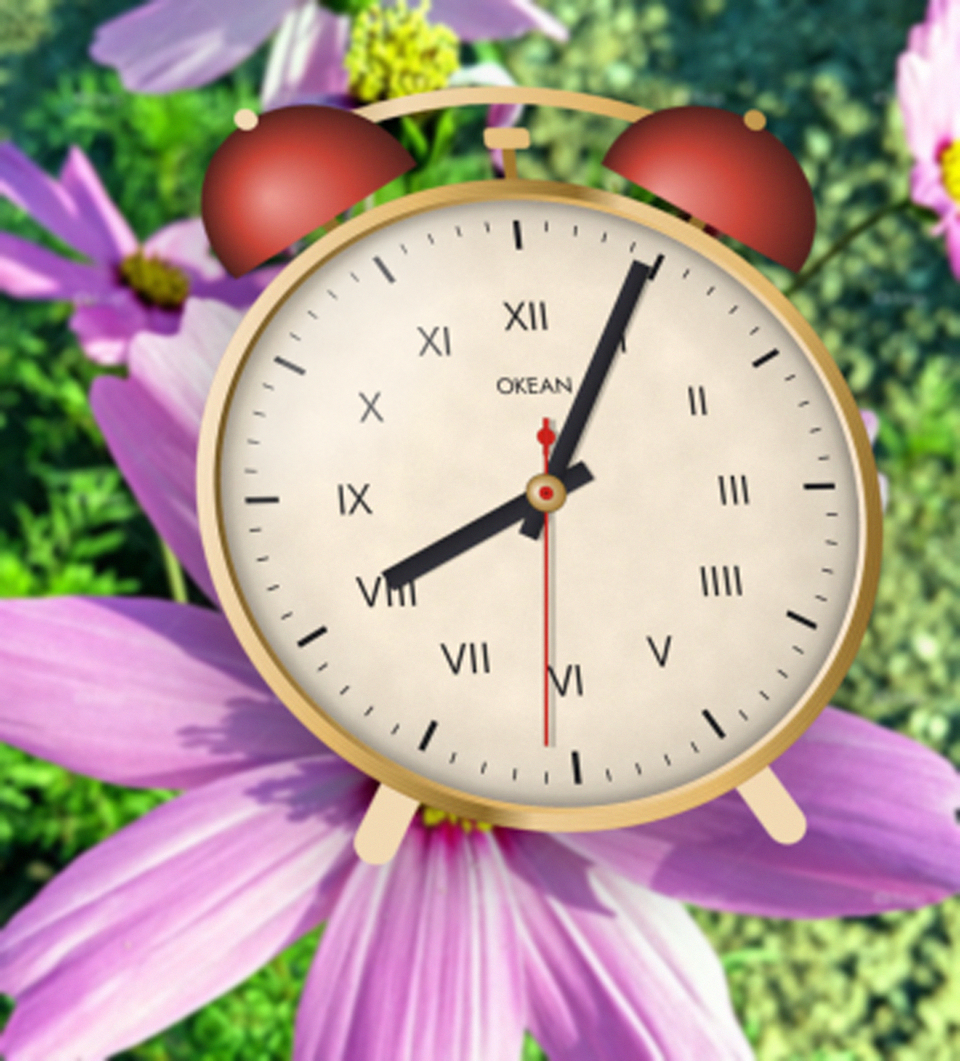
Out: 8h04m31s
